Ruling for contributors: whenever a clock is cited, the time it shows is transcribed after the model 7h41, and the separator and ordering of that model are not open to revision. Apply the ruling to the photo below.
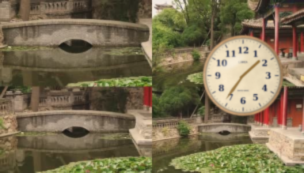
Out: 1h36
